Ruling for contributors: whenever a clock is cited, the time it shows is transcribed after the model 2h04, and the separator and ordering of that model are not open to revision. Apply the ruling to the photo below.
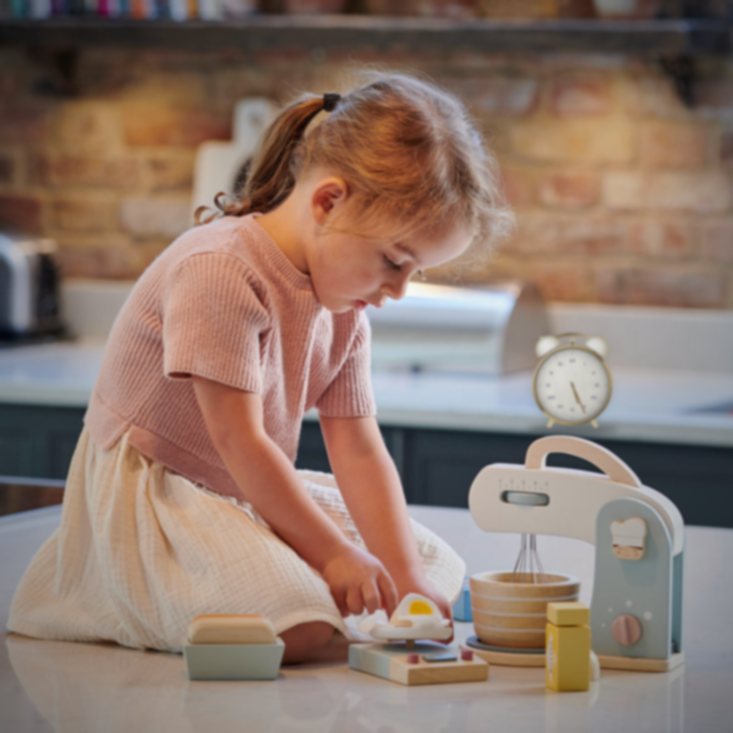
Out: 5h26
